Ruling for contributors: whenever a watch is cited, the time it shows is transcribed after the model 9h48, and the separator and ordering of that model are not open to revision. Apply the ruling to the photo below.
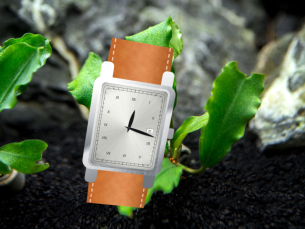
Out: 12h17
